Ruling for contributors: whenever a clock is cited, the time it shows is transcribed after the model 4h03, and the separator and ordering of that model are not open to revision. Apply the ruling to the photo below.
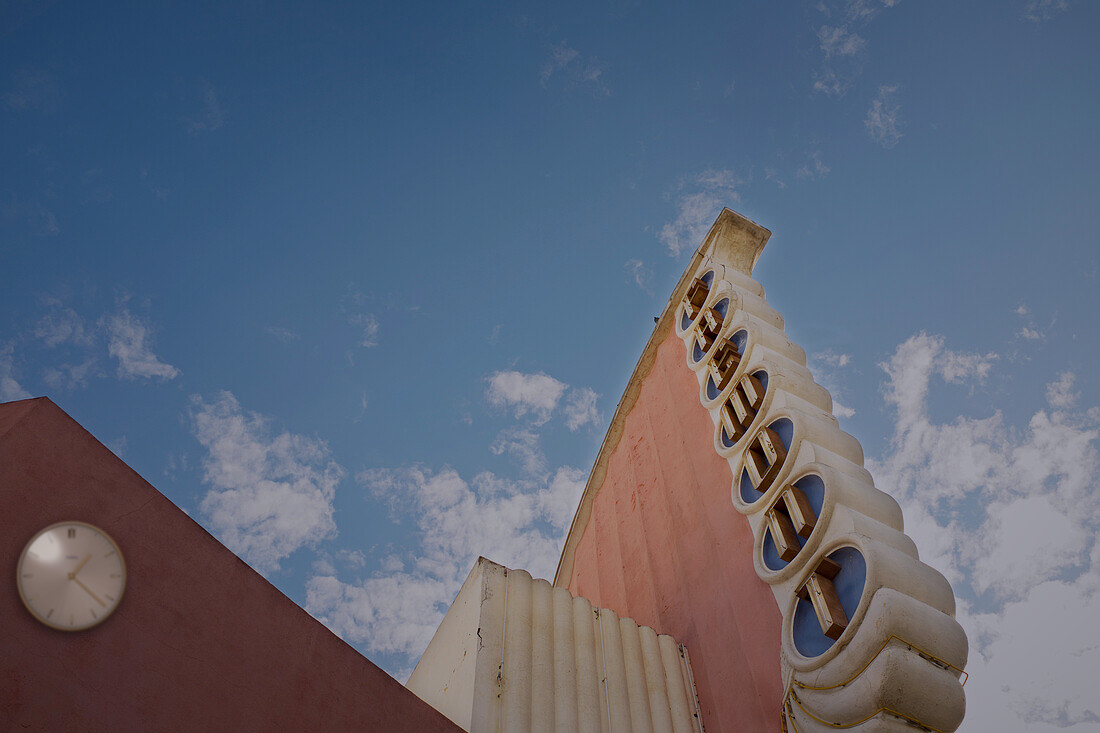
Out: 1h22
